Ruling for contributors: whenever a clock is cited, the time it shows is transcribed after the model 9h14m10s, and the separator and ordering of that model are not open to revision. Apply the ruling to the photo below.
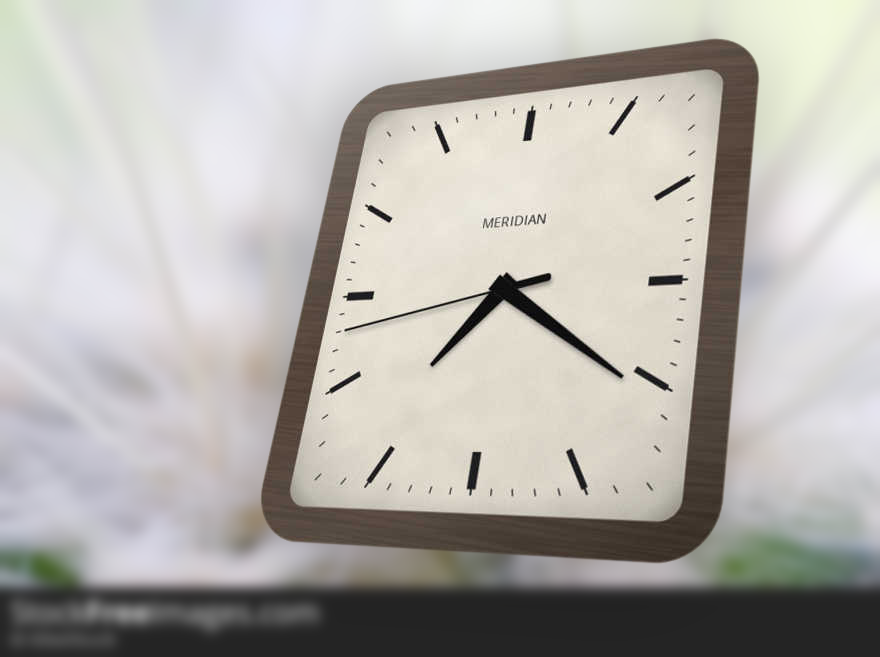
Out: 7h20m43s
